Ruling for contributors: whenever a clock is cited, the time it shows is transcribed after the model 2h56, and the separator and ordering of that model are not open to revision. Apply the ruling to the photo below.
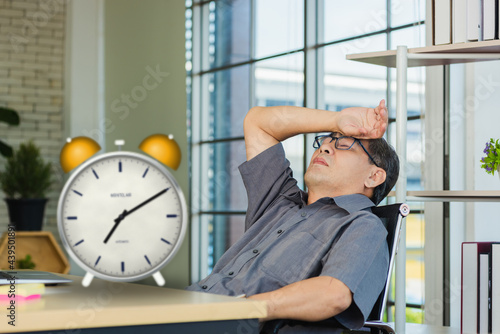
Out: 7h10
